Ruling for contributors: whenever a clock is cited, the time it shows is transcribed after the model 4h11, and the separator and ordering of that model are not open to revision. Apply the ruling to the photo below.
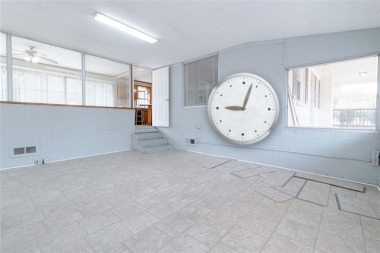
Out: 9h03
